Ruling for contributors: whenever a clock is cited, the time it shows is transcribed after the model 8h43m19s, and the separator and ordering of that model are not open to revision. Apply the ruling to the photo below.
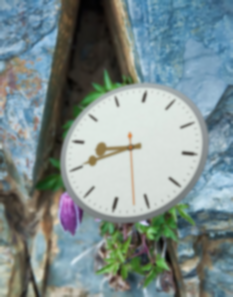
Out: 8h40m27s
